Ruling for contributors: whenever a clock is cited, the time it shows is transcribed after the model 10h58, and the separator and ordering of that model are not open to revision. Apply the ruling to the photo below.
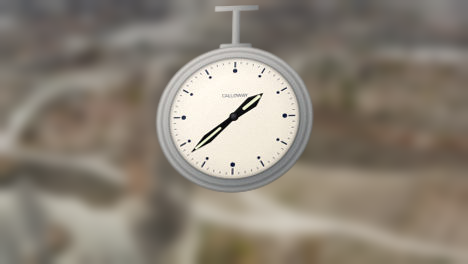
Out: 1h38
